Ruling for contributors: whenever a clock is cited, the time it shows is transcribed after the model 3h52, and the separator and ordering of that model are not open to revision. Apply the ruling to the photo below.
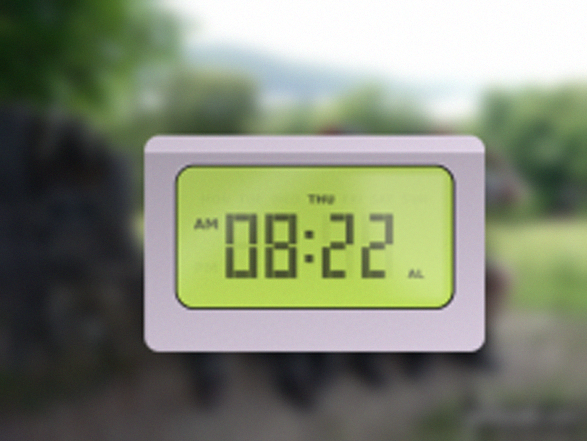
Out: 8h22
